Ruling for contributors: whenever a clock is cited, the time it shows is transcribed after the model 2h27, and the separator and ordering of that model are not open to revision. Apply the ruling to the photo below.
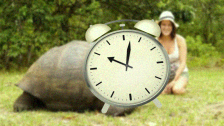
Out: 10h02
